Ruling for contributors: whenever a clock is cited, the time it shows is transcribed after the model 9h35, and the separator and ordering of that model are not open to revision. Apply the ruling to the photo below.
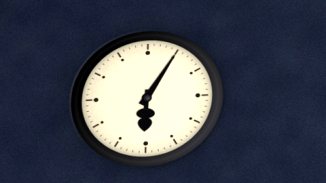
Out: 6h05
